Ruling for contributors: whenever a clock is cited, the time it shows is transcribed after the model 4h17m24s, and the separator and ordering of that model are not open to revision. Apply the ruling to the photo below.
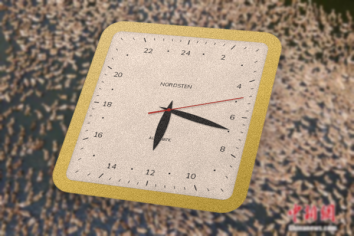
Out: 12h17m12s
